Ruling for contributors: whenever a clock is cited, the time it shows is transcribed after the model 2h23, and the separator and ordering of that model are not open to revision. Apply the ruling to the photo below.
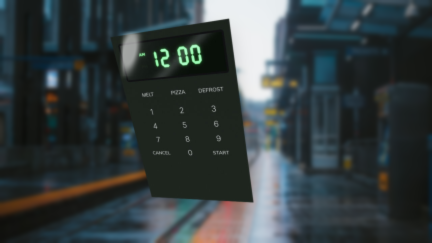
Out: 12h00
